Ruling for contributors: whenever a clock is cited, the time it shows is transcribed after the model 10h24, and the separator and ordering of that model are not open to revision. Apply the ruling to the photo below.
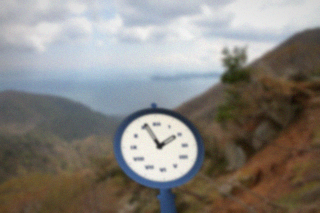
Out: 1h56
